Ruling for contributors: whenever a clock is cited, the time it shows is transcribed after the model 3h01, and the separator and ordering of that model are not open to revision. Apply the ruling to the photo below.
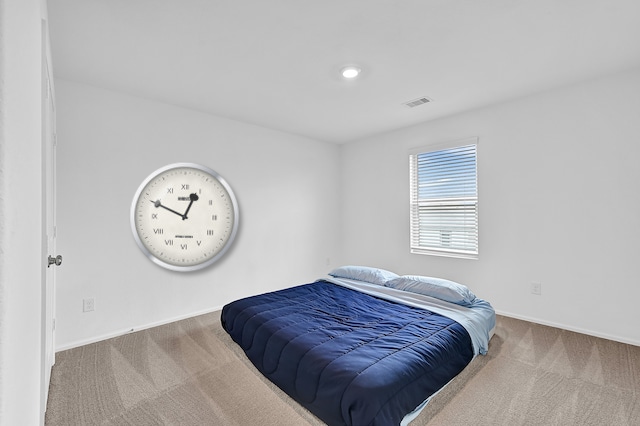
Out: 12h49
